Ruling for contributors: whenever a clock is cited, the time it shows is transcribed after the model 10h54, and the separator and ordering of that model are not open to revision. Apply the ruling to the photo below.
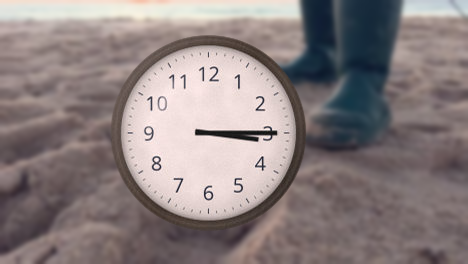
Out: 3h15
